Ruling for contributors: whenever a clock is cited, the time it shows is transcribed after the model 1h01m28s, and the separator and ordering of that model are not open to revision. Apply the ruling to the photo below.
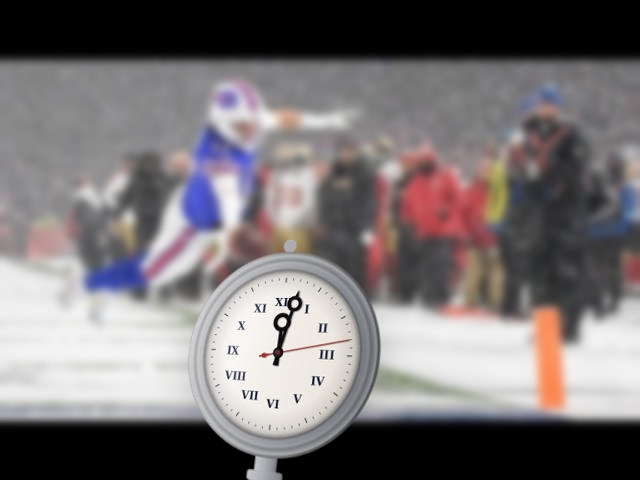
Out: 12h02m13s
